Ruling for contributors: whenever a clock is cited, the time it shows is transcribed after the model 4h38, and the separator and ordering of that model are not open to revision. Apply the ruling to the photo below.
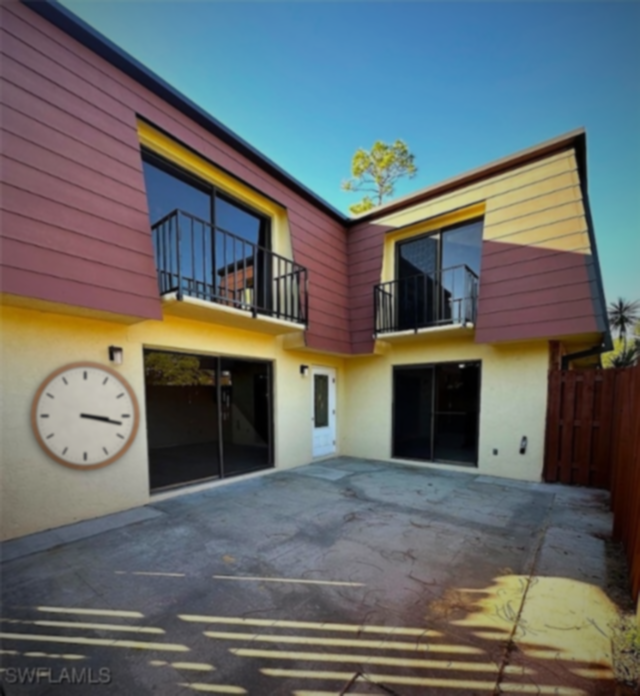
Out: 3h17
